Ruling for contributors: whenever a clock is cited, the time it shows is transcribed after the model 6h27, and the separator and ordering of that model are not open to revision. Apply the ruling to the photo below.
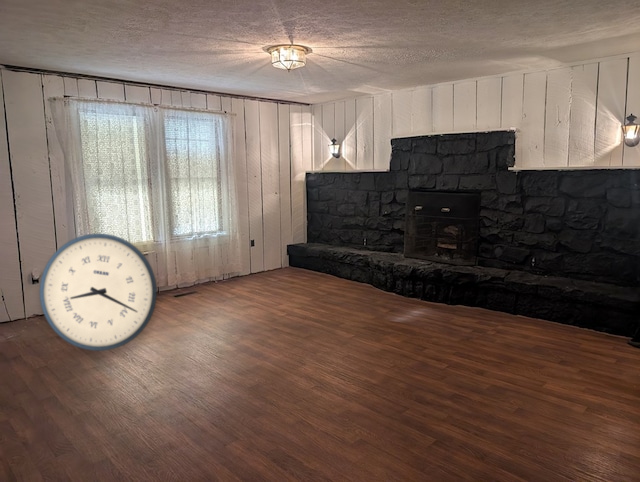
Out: 8h18
